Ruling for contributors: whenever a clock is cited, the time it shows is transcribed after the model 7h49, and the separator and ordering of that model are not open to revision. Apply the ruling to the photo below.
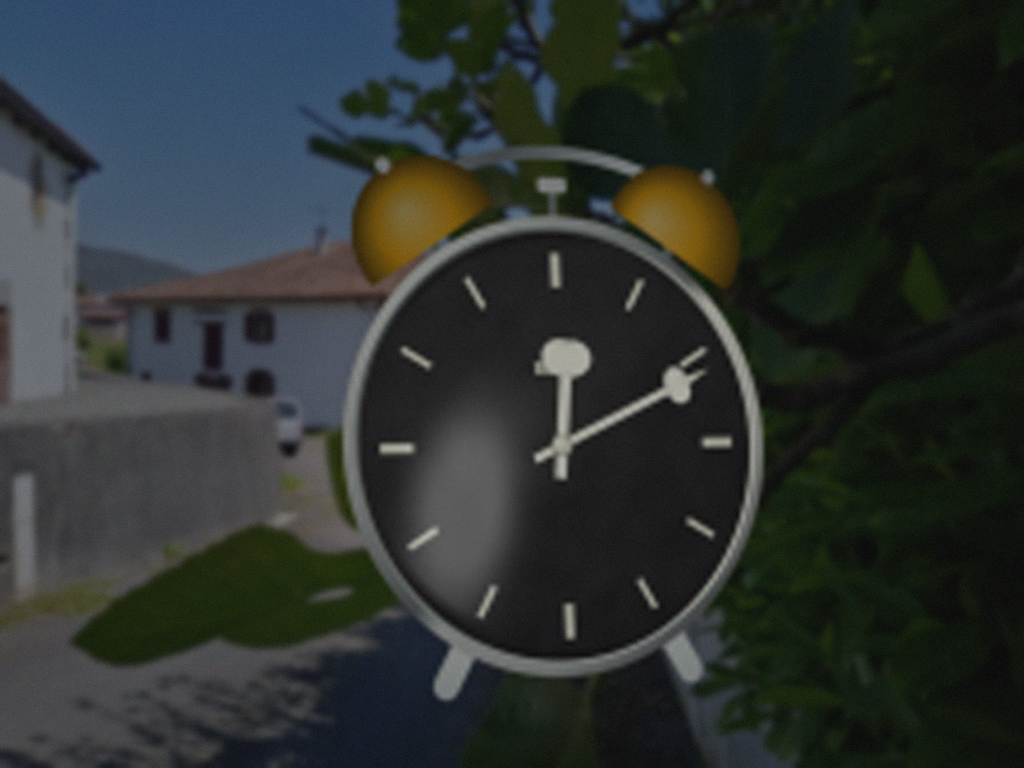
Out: 12h11
